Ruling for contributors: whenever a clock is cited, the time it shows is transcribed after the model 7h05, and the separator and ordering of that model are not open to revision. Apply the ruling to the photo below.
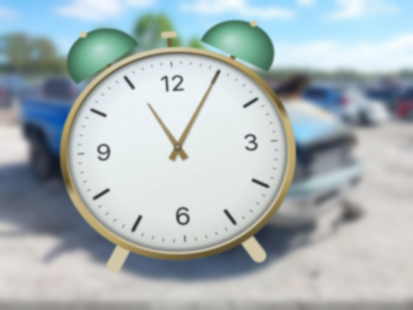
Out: 11h05
